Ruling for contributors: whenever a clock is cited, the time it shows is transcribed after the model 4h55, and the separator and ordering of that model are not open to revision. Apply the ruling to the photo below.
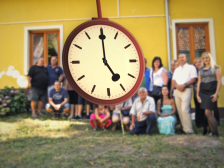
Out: 5h00
